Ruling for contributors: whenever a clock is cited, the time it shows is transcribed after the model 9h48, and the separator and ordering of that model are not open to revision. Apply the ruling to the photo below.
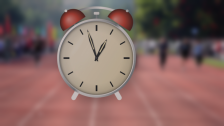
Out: 12h57
